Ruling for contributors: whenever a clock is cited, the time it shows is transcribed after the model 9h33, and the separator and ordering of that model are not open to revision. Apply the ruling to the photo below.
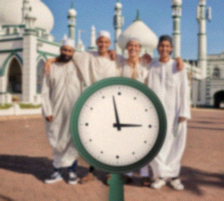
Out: 2h58
